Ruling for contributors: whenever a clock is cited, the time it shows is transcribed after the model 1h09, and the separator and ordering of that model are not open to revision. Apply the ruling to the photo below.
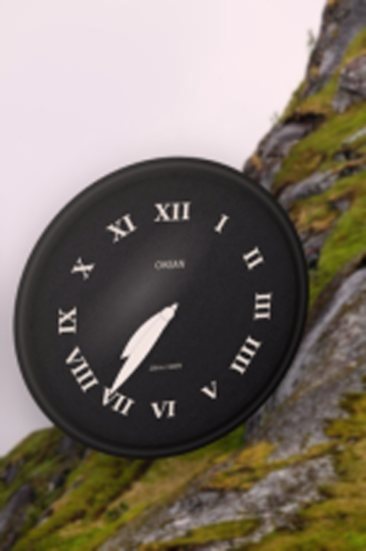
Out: 7h36
